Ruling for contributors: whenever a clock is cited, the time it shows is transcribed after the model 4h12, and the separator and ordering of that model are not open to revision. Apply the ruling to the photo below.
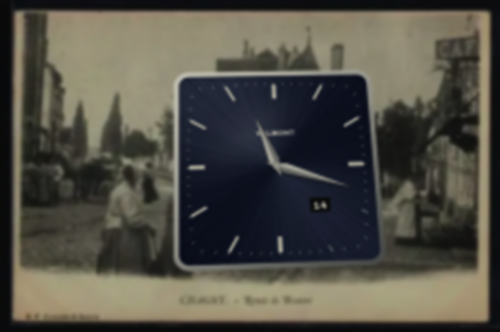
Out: 11h18
